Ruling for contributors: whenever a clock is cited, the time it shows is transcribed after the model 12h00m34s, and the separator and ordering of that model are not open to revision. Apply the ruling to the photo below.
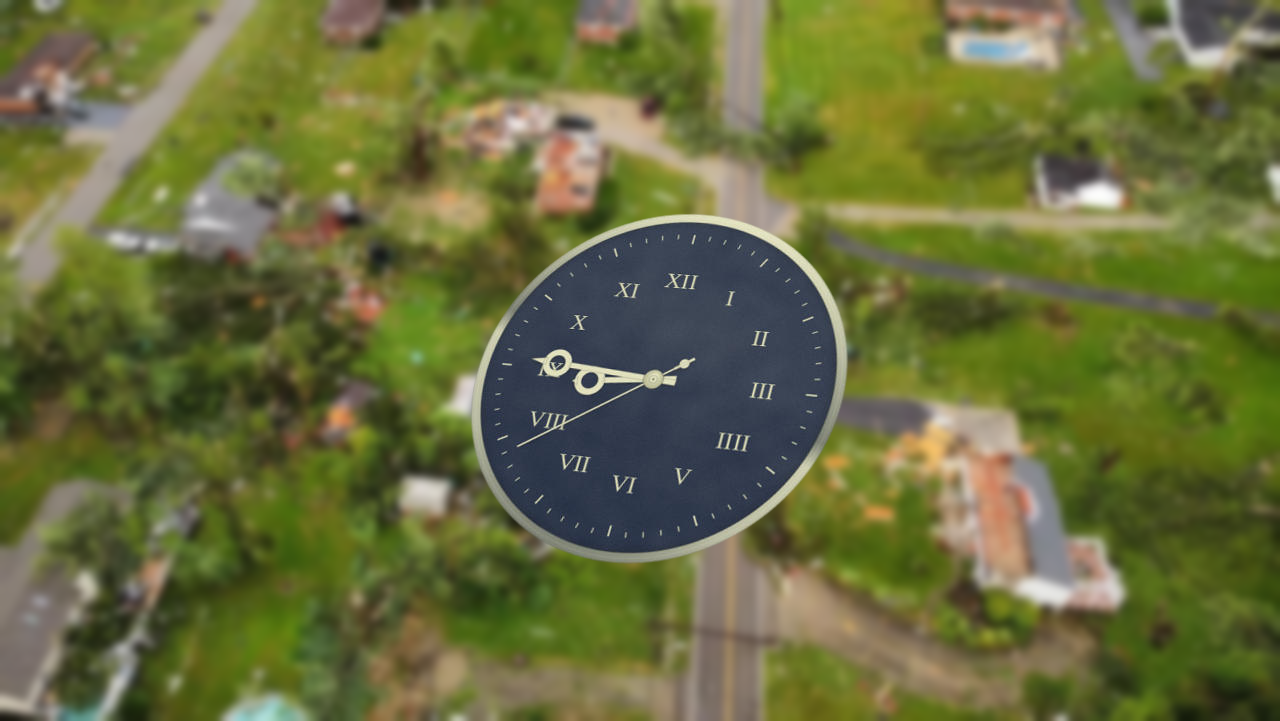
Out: 8h45m39s
